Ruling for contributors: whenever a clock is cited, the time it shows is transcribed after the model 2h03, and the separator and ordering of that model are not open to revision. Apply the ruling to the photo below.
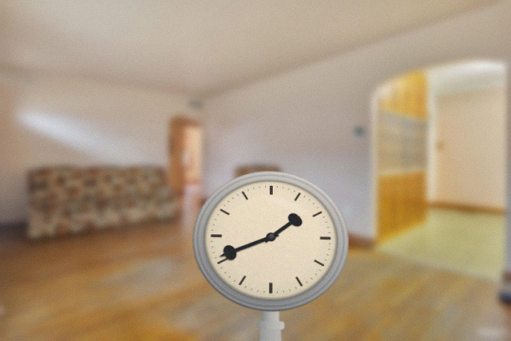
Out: 1h41
